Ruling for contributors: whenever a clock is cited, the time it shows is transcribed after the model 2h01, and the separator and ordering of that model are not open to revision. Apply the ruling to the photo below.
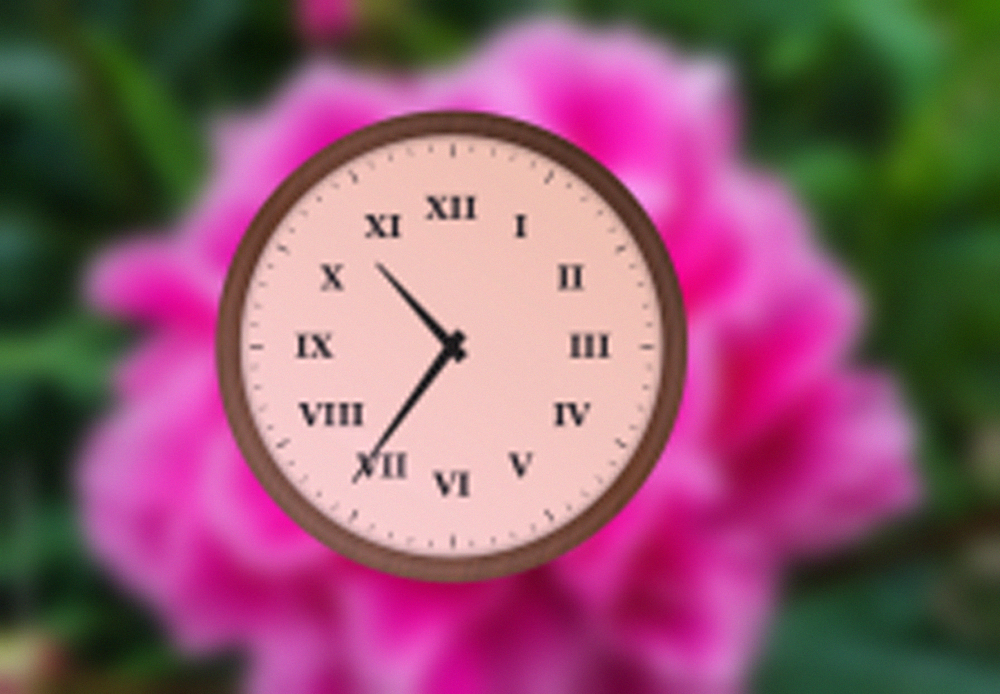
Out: 10h36
